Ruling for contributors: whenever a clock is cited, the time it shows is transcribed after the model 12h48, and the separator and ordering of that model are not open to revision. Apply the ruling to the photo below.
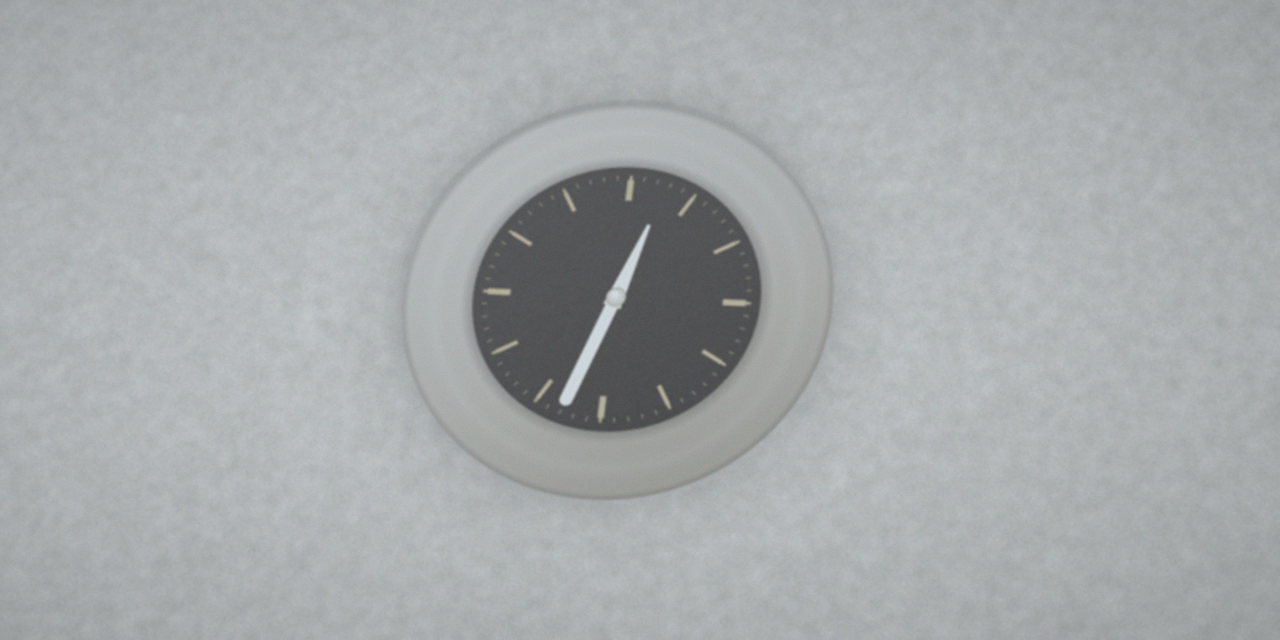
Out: 12h33
